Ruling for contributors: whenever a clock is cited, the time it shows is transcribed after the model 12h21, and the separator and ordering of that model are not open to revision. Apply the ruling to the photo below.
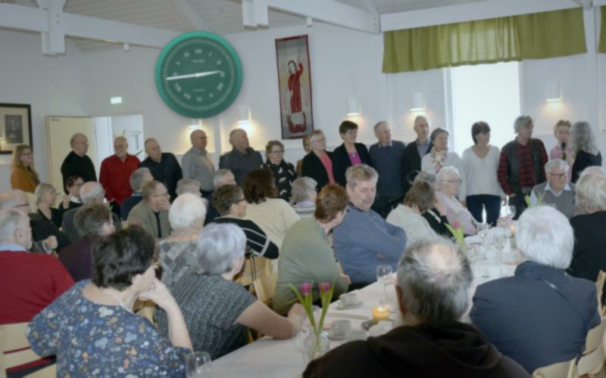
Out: 2h44
